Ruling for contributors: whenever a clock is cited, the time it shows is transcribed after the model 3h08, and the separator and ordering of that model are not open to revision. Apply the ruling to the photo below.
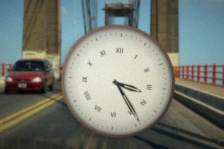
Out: 3h24
